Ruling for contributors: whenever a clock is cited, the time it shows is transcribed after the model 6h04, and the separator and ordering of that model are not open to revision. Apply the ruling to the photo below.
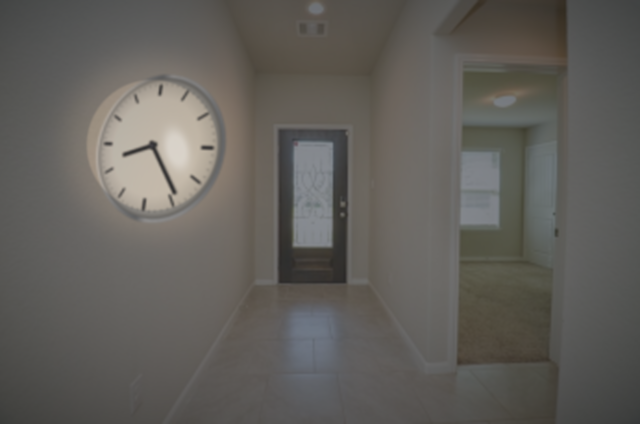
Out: 8h24
